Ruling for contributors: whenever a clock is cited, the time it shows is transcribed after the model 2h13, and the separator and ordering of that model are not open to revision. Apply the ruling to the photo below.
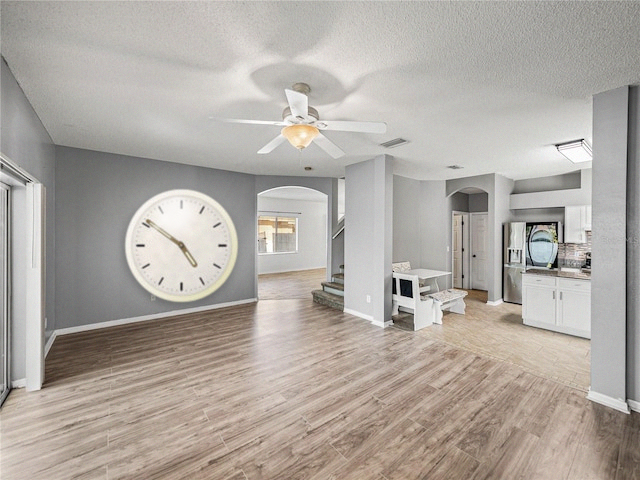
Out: 4h51
